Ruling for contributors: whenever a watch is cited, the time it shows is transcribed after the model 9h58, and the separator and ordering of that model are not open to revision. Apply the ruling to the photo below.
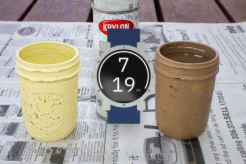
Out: 7h19
